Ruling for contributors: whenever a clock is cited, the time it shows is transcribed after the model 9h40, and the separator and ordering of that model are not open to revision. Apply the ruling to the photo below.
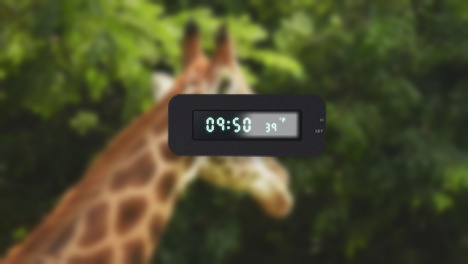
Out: 9h50
